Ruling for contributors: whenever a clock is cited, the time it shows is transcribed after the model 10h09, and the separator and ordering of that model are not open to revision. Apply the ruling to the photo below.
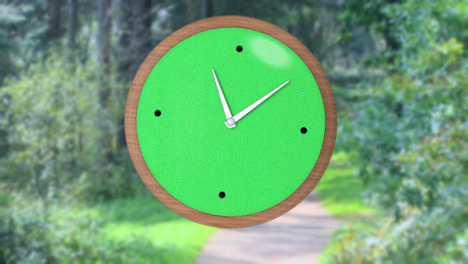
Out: 11h08
